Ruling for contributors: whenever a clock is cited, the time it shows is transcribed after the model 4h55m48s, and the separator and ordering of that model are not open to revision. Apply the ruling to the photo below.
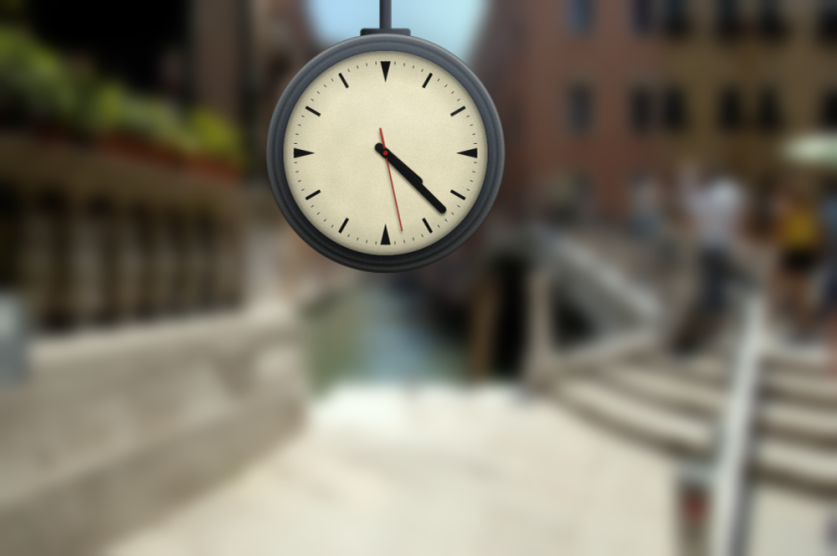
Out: 4h22m28s
